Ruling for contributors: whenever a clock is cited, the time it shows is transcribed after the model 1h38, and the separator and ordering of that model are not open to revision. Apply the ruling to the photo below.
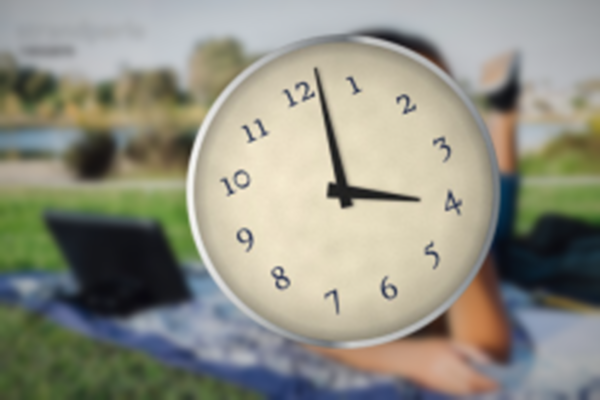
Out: 4h02
